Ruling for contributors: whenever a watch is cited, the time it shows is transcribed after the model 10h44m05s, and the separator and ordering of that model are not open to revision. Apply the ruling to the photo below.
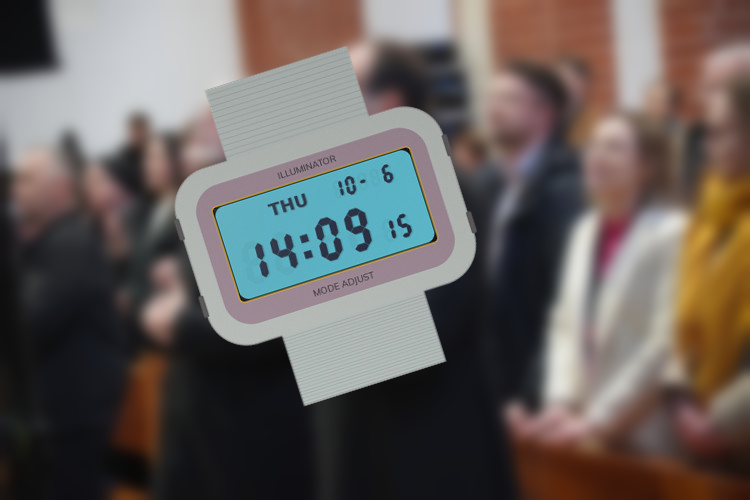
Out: 14h09m15s
